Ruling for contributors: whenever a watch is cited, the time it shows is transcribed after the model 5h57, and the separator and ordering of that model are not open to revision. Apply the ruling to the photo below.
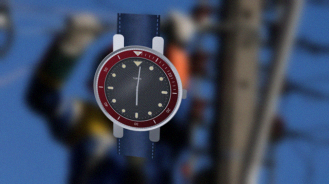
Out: 6h01
